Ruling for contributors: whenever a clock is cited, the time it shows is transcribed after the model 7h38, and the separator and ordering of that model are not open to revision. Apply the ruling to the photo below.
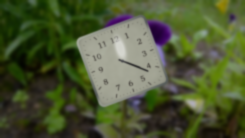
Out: 4h22
